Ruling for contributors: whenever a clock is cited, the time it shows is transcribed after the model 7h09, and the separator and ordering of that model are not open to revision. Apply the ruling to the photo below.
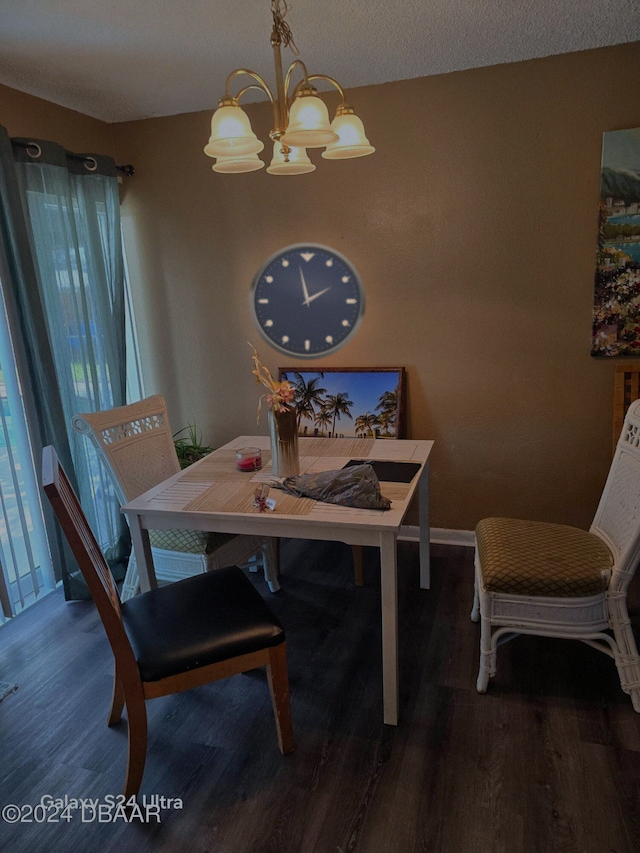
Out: 1h58
